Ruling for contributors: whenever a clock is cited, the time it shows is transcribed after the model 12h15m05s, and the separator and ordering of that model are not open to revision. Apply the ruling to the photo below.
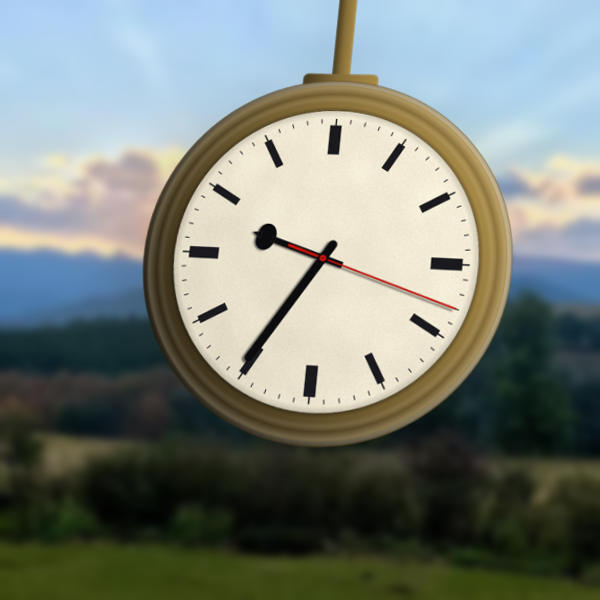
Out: 9h35m18s
